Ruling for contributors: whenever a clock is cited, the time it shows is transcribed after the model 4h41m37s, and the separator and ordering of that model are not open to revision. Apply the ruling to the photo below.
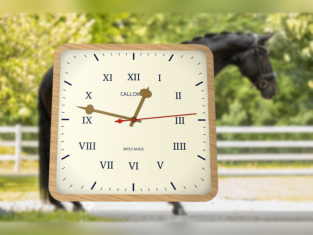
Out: 12h47m14s
